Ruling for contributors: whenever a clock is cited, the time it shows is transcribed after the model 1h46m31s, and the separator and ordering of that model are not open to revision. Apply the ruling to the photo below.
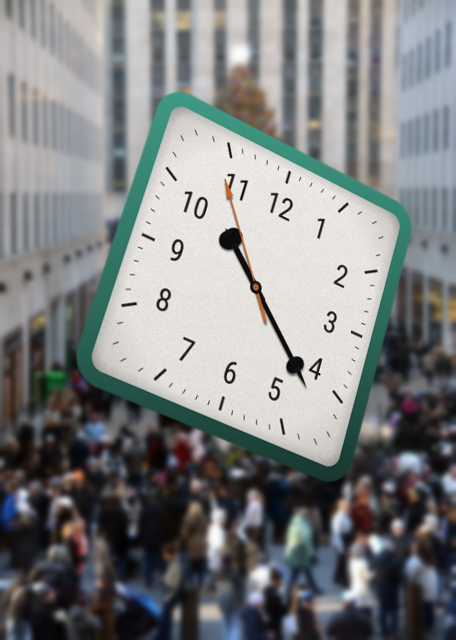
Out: 10h21m54s
